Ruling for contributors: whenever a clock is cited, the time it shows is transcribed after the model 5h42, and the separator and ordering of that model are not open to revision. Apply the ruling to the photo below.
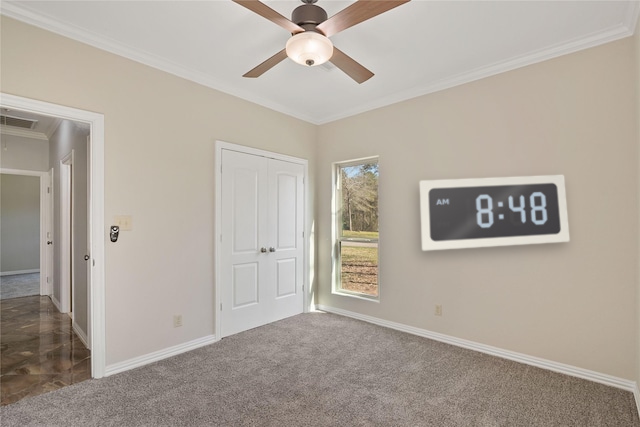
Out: 8h48
